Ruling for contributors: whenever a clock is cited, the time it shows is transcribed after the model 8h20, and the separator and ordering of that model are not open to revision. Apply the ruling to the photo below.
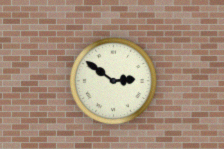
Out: 2h51
